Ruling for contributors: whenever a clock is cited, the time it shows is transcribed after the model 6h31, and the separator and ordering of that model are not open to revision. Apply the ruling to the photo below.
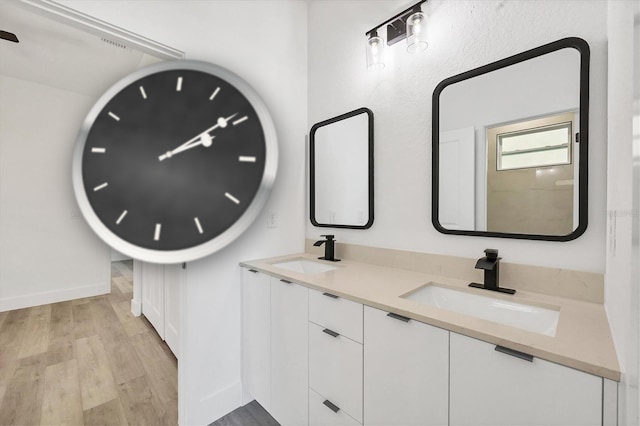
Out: 2h09
